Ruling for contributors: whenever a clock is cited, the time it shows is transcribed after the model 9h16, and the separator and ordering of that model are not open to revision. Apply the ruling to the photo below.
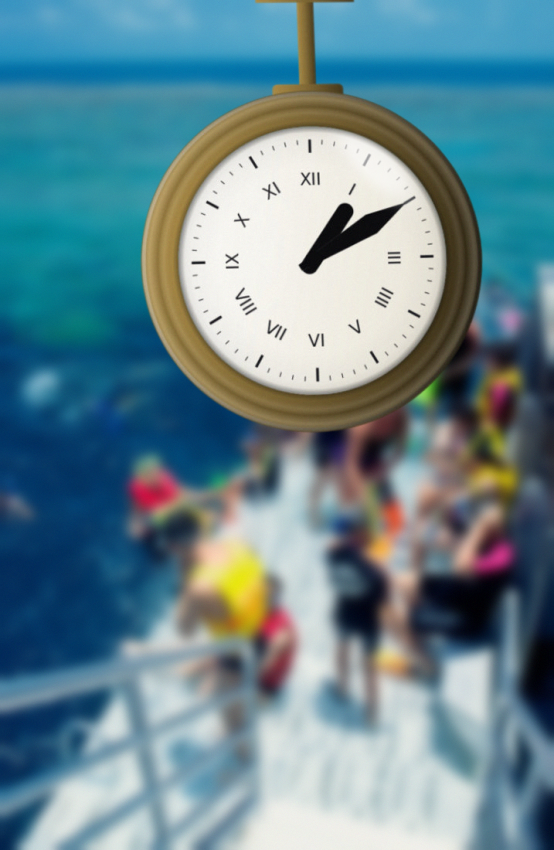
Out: 1h10
